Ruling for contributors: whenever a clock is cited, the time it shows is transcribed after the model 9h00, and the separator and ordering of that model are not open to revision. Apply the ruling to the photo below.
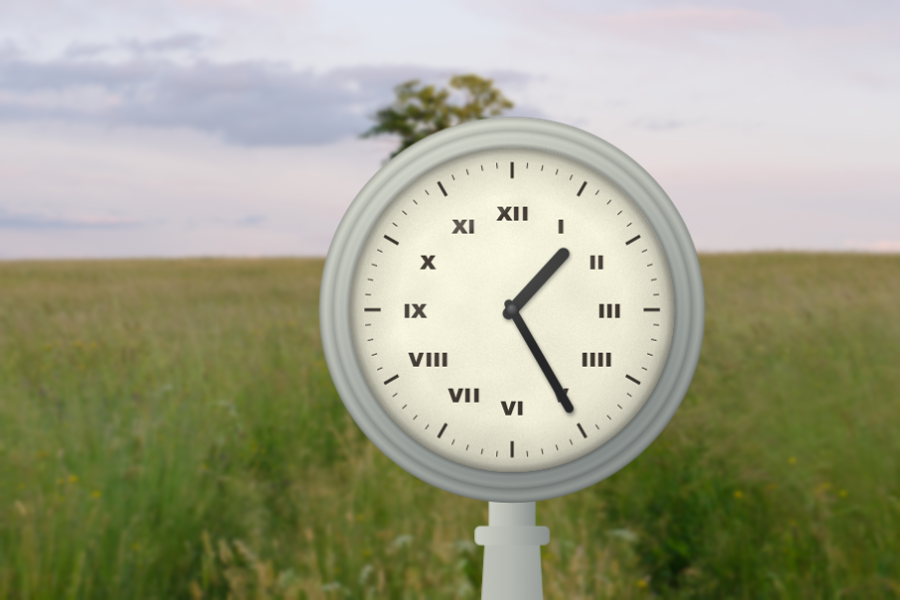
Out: 1h25
